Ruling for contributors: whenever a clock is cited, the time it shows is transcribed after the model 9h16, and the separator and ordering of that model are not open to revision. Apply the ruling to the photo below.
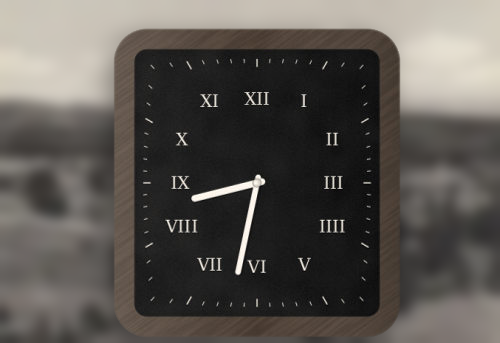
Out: 8h32
